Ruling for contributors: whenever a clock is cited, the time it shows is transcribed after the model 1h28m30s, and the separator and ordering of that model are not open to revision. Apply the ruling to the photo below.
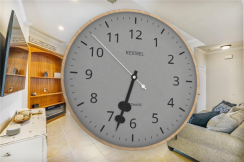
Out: 6h32m52s
